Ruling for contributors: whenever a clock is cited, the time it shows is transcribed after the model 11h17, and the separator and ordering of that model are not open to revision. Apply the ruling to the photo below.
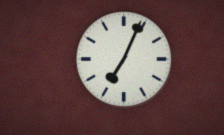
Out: 7h04
